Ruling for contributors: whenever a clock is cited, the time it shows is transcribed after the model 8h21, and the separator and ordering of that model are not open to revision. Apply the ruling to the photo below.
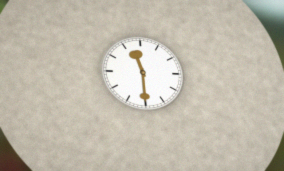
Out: 11h30
